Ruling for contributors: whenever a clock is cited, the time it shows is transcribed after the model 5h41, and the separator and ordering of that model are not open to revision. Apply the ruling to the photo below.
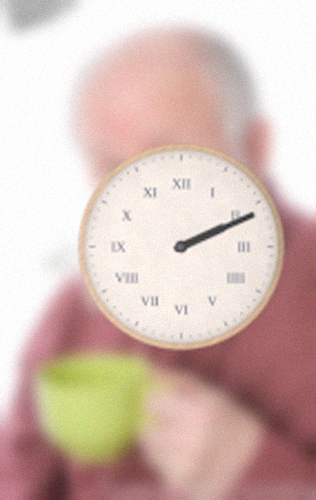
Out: 2h11
